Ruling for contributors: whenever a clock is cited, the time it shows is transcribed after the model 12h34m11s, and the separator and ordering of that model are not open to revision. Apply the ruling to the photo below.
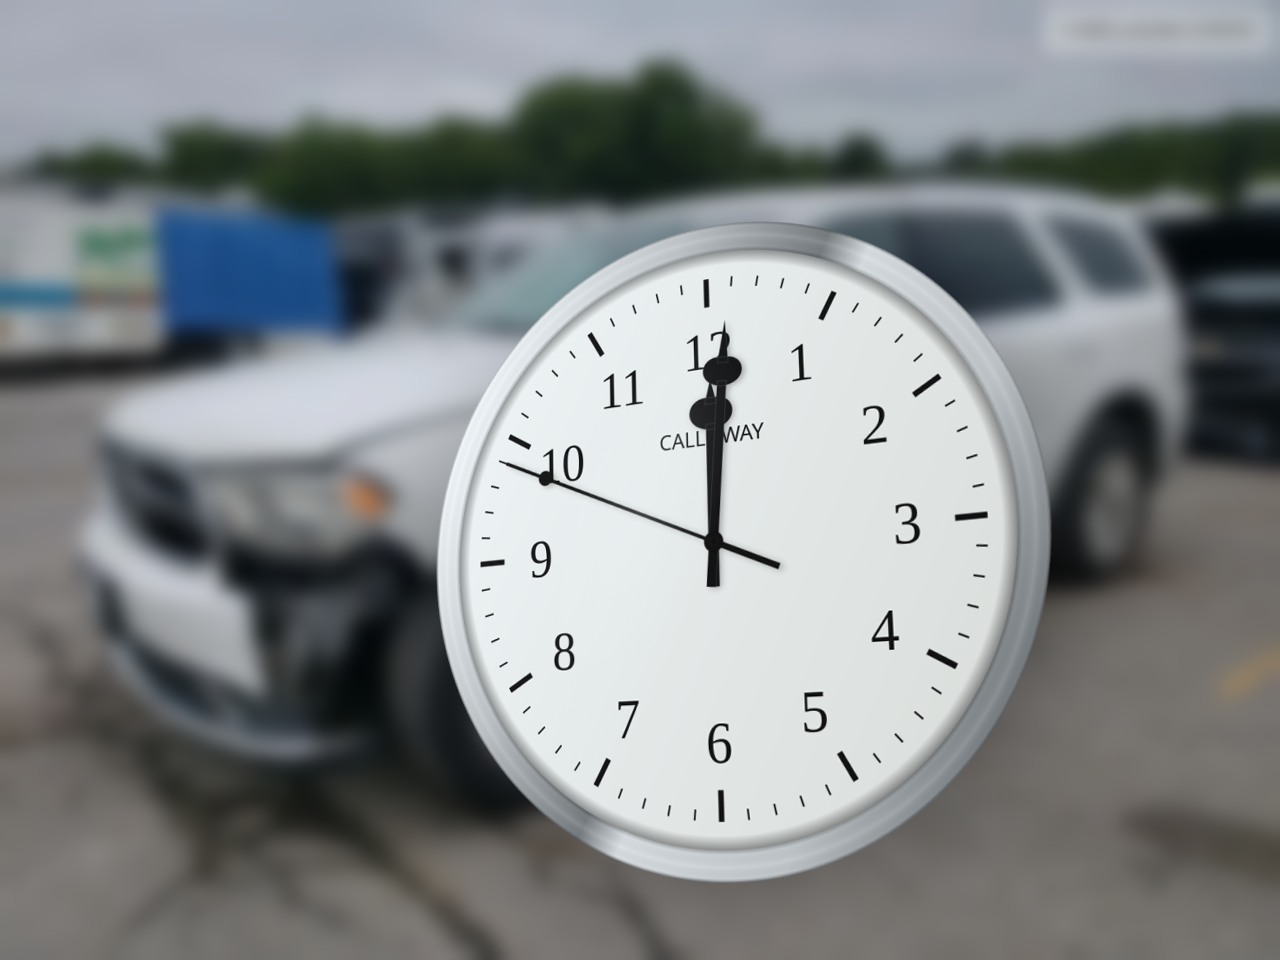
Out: 12h00m49s
